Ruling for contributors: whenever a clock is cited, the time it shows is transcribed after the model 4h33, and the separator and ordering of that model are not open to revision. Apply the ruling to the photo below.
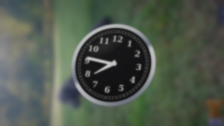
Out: 7h46
